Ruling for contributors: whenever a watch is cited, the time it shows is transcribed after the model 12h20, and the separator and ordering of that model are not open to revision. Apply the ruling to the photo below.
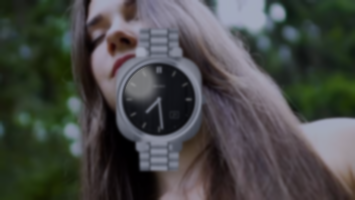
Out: 7h29
